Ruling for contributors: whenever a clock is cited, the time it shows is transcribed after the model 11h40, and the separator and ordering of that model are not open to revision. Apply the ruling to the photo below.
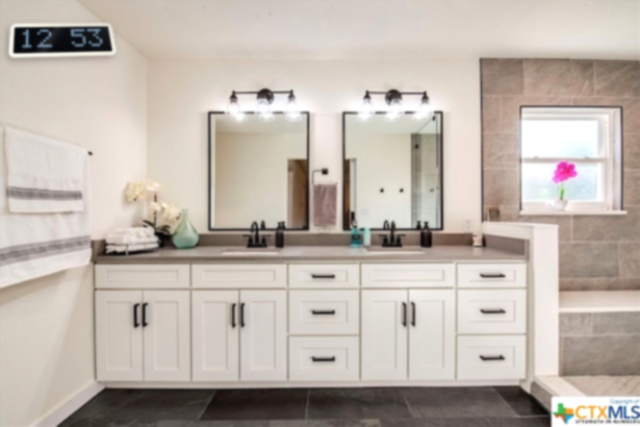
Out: 12h53
